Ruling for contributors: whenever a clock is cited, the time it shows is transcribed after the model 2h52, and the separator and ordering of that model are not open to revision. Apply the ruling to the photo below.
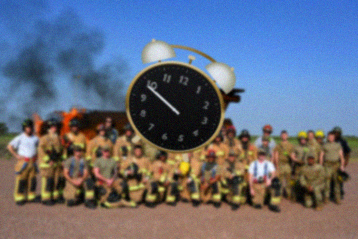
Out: 9h49
